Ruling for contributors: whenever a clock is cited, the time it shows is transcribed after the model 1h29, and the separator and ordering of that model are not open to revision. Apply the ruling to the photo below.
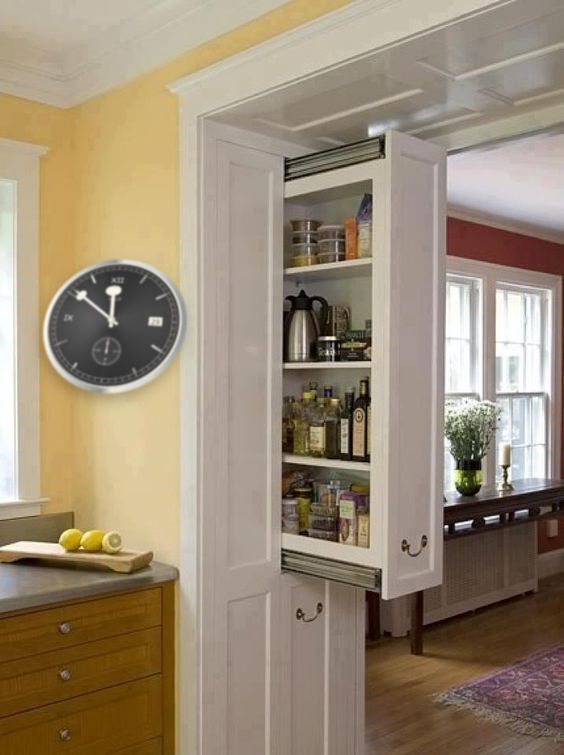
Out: 11h51
